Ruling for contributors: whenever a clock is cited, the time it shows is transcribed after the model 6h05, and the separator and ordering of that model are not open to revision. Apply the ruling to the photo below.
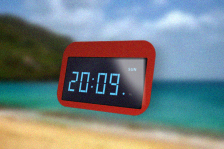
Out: 20h09
